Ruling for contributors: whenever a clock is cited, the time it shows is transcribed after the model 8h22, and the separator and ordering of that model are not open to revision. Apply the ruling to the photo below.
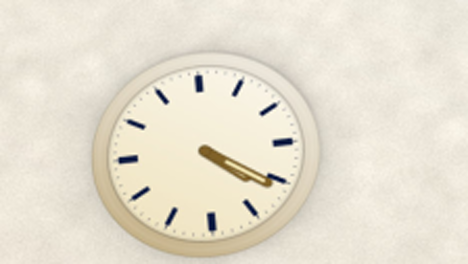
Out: 4h21
